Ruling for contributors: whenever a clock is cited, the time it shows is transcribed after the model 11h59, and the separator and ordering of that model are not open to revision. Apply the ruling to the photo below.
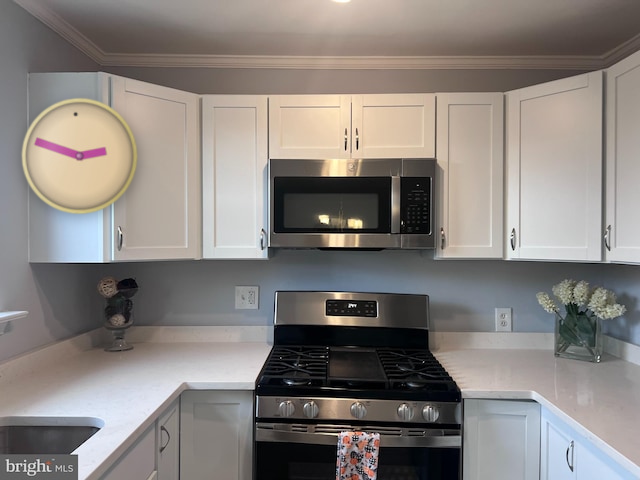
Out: 2h49
